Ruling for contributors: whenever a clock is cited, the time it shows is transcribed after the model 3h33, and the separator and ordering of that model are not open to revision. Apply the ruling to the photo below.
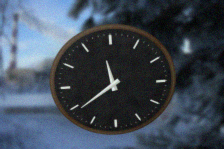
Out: 11h39
